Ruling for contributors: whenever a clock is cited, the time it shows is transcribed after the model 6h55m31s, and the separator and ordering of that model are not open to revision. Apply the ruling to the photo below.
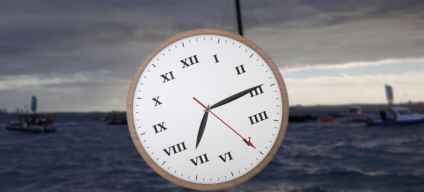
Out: 7h14m25s
